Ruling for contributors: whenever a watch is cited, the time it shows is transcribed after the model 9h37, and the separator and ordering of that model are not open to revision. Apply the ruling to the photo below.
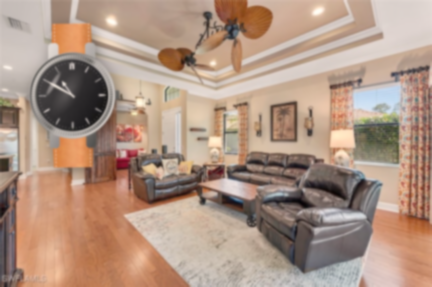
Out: 10h50
